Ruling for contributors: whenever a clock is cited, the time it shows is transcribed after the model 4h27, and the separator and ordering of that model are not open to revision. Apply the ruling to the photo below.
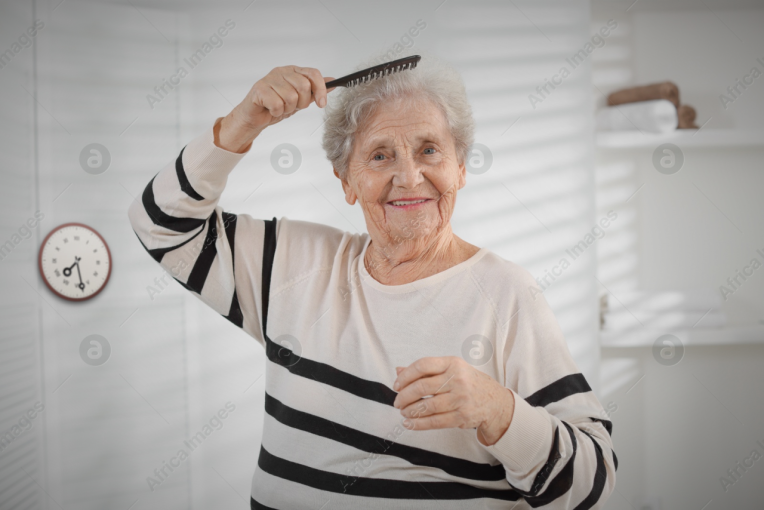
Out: 7h28
